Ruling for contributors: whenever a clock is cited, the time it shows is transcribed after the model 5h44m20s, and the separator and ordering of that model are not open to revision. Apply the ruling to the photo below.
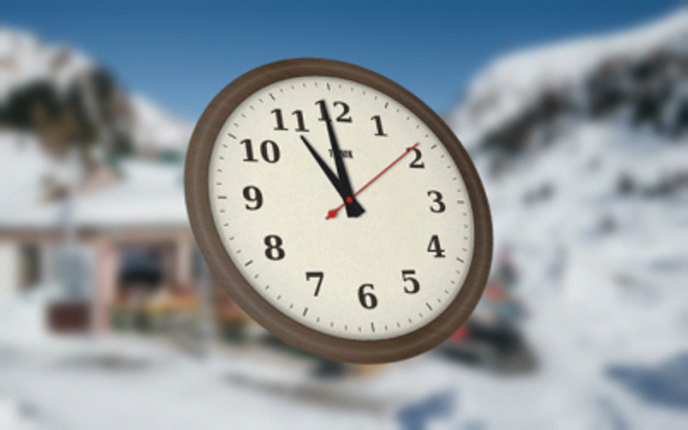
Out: 10h59m09s
